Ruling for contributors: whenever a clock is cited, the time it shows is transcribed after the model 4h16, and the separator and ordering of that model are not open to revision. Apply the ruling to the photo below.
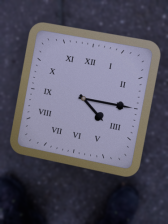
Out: 4h15
